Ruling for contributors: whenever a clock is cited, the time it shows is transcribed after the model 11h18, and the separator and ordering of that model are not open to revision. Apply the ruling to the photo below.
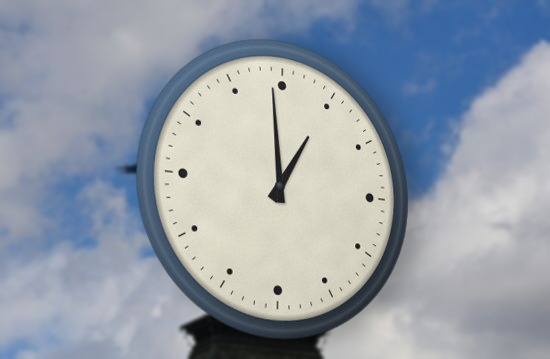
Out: 12h59
